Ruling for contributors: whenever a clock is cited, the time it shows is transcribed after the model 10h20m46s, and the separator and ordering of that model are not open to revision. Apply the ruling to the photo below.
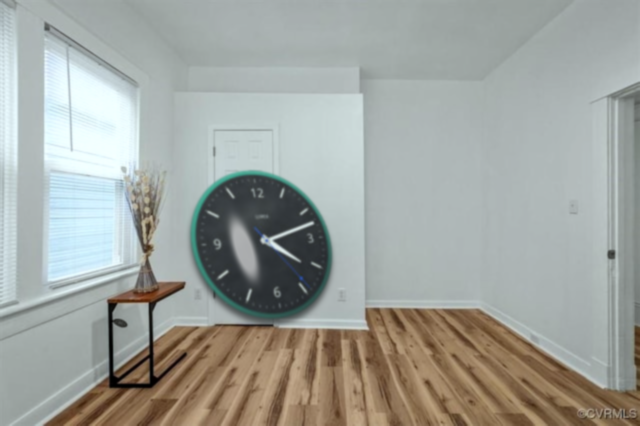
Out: 4h12m24s
